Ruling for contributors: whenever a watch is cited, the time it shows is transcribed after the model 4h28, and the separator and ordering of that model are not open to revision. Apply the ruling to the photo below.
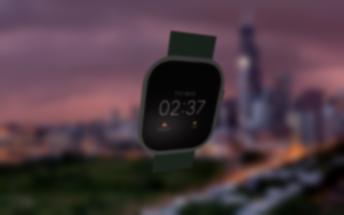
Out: 2h37
